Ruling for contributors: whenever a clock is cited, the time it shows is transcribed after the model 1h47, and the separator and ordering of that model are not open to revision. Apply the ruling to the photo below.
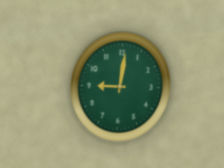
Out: 9h01
